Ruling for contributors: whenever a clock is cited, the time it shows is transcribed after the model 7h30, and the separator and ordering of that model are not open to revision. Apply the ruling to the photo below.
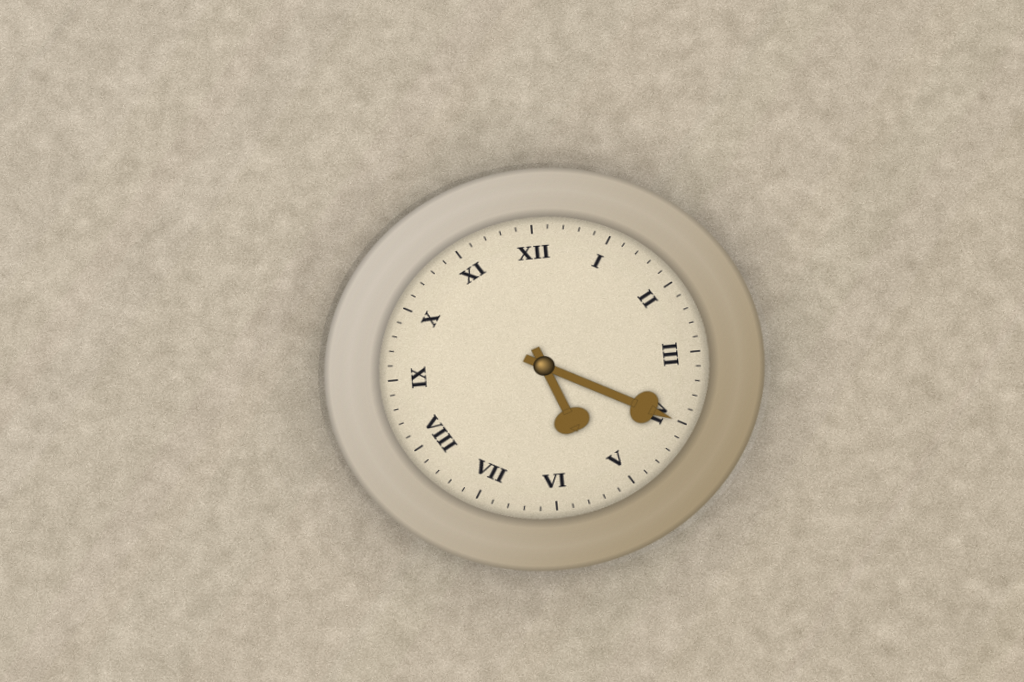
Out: 5h20
